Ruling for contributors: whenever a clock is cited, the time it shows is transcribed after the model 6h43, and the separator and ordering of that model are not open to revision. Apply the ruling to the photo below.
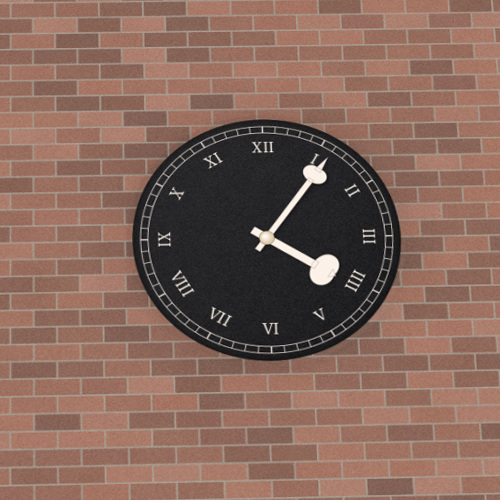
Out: 4h06
